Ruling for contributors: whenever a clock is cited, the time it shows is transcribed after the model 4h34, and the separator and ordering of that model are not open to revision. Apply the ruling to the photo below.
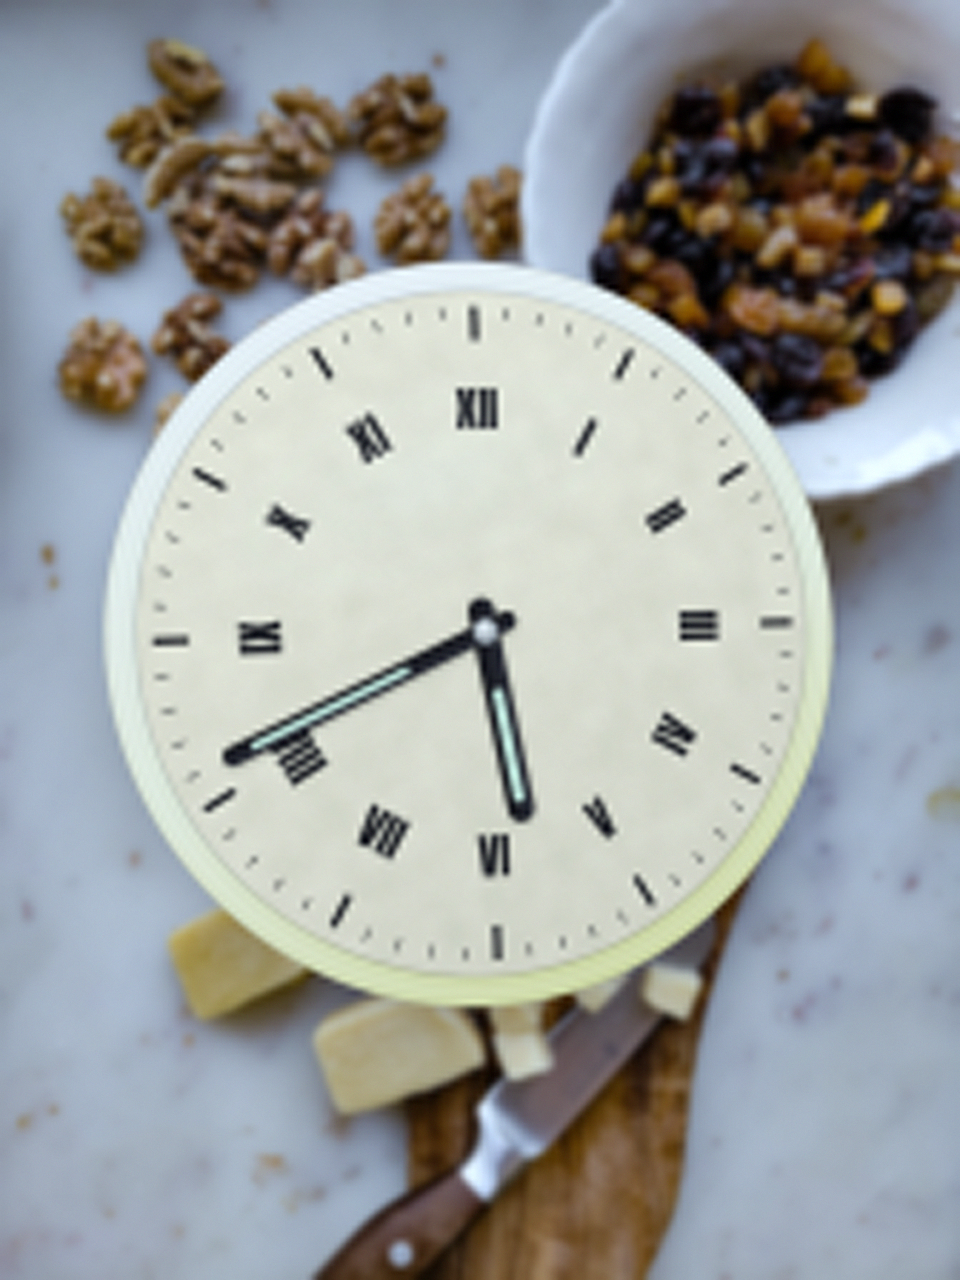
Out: 5h41
